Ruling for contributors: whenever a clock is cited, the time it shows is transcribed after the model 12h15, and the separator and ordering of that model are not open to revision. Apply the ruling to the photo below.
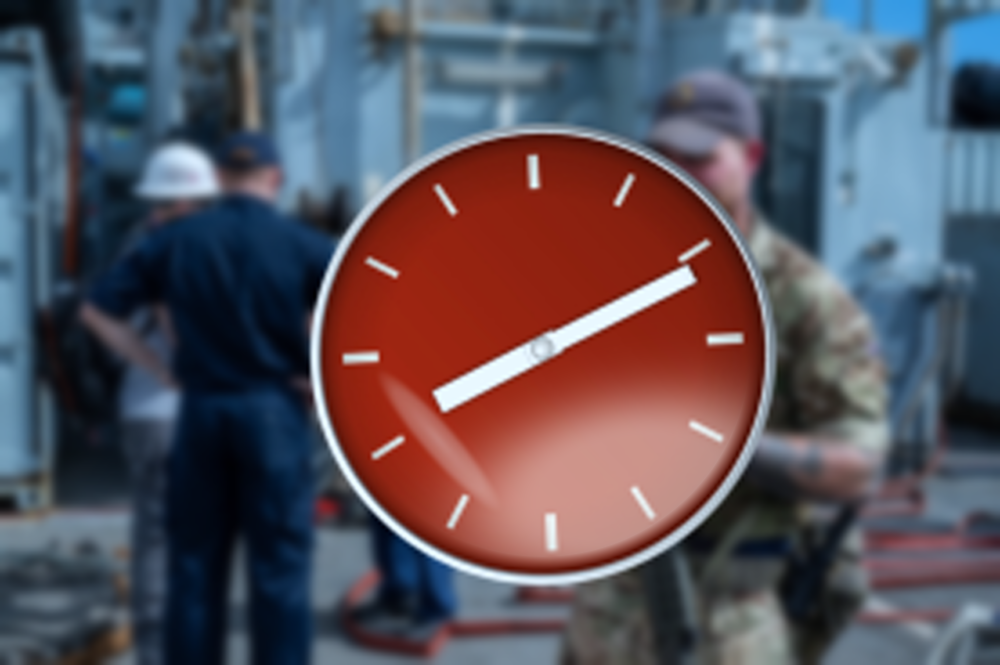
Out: 8h11
